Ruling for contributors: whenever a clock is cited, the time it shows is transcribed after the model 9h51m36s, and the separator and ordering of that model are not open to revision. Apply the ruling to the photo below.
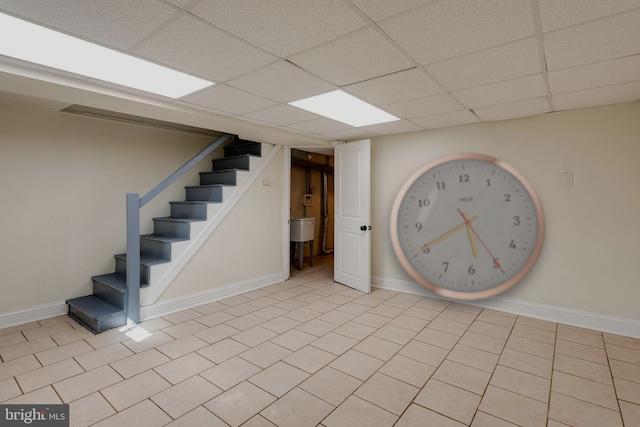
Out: 5h40m25s
